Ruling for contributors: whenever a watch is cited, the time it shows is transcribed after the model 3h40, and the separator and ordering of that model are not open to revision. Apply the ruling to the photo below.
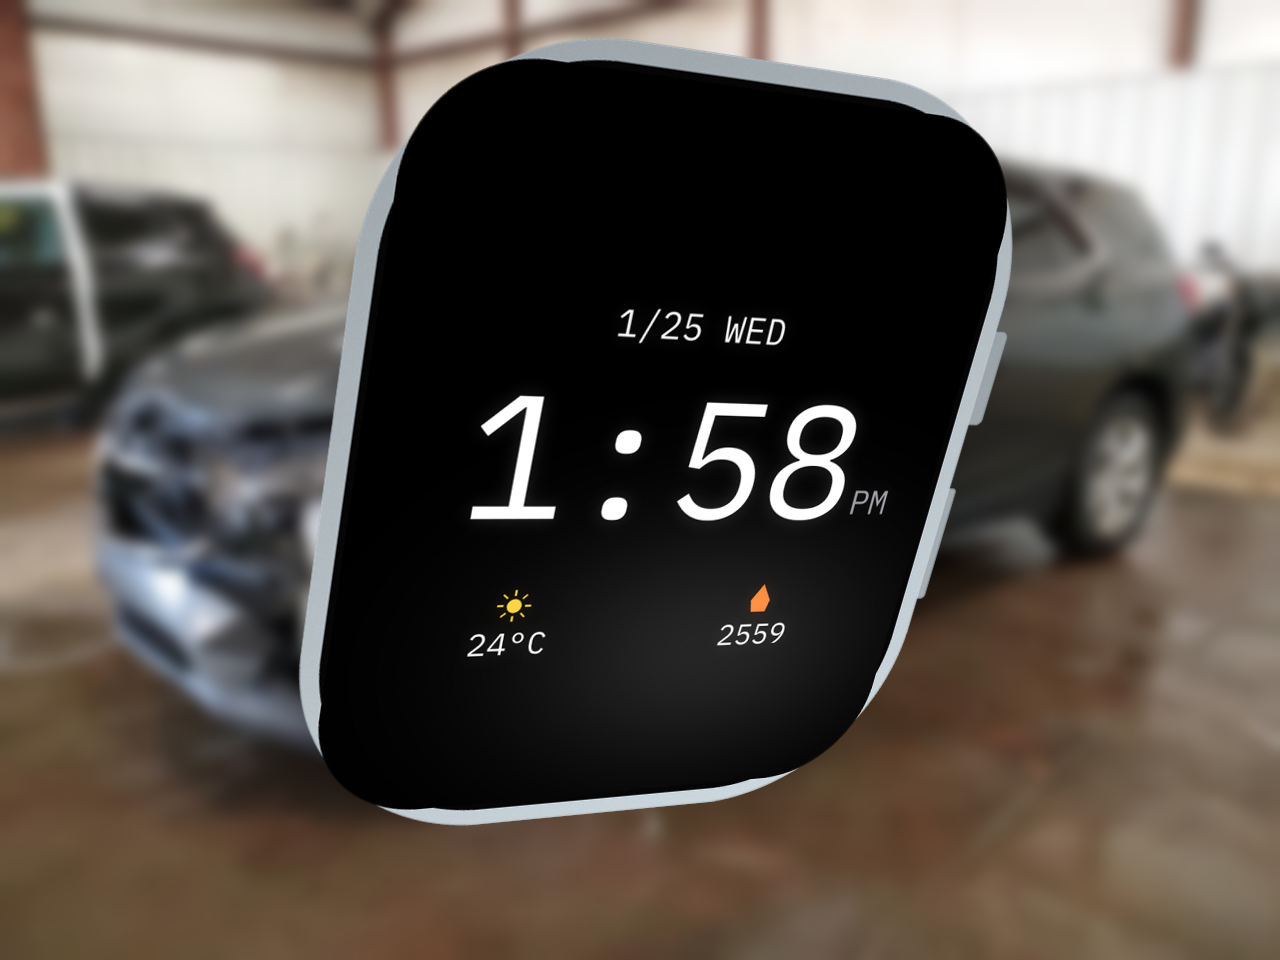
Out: 1h58
